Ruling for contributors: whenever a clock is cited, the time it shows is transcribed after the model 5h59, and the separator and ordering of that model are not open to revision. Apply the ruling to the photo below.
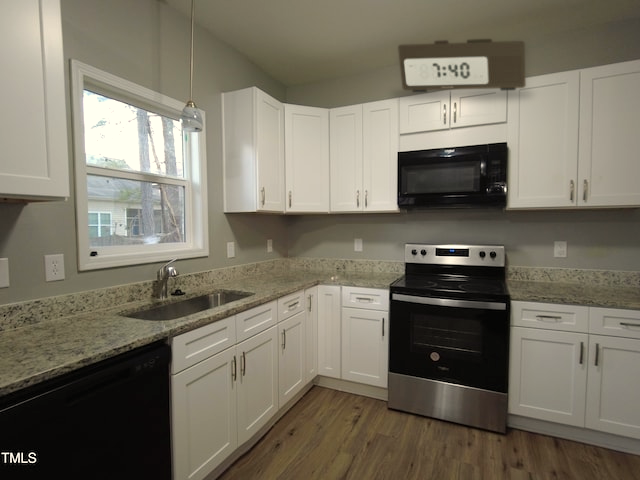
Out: 7h40
